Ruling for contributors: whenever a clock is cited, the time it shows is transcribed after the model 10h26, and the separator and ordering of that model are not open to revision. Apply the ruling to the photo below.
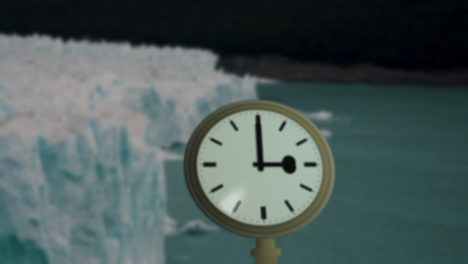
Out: 3h00
